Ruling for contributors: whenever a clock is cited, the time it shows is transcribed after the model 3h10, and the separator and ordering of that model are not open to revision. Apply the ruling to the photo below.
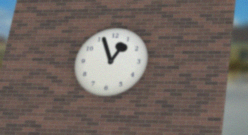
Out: 12h56
